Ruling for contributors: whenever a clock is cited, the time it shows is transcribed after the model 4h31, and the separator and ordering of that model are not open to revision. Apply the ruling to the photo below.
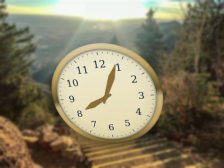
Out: 8h04
